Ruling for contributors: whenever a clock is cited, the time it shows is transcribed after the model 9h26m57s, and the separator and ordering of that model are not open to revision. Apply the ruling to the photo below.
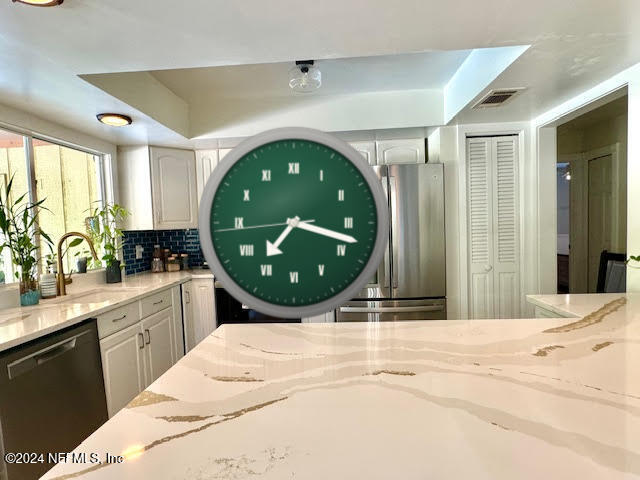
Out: 7h17m44s
